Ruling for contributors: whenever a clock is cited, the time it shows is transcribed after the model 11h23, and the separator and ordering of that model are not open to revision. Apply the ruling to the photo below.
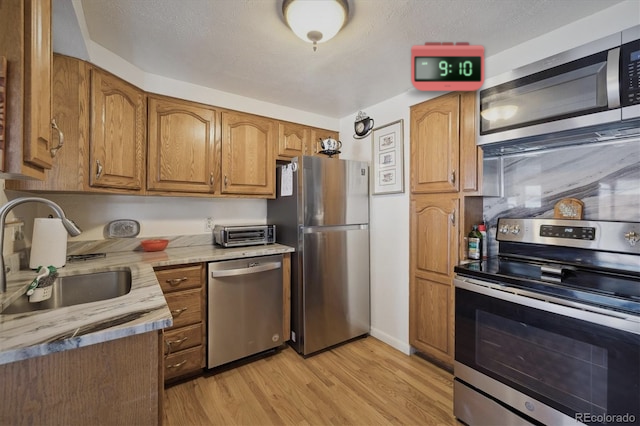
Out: 9h10
